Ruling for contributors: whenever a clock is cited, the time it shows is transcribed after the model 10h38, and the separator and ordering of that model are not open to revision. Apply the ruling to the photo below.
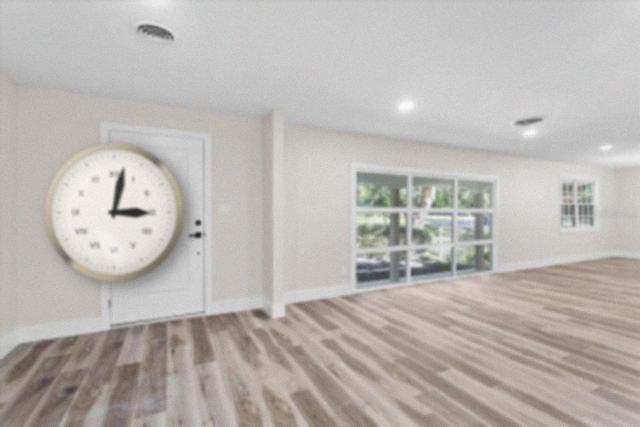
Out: 3h02
